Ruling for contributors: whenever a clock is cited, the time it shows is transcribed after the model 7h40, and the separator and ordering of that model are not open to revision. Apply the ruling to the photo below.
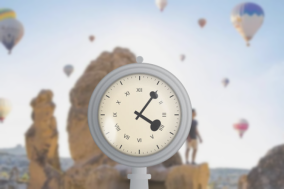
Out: 4h06
